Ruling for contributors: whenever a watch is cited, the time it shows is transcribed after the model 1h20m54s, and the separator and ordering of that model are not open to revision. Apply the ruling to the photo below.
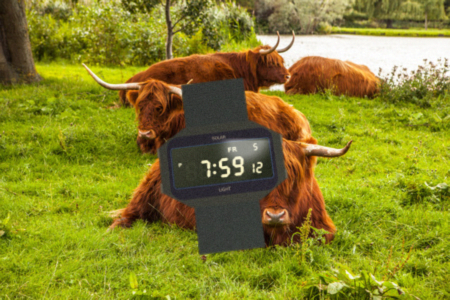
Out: 7h59m12s
